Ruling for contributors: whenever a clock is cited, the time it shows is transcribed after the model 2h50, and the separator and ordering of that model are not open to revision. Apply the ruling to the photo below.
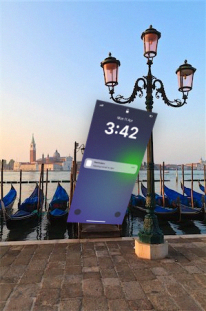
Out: 3h42
